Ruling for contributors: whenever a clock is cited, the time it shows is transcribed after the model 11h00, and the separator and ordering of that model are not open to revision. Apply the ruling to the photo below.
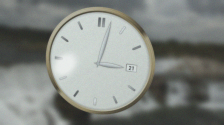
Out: 3h02
